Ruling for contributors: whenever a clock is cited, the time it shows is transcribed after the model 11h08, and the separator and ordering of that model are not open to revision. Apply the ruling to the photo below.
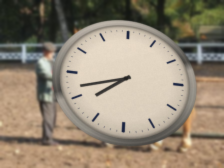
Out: 7h42
